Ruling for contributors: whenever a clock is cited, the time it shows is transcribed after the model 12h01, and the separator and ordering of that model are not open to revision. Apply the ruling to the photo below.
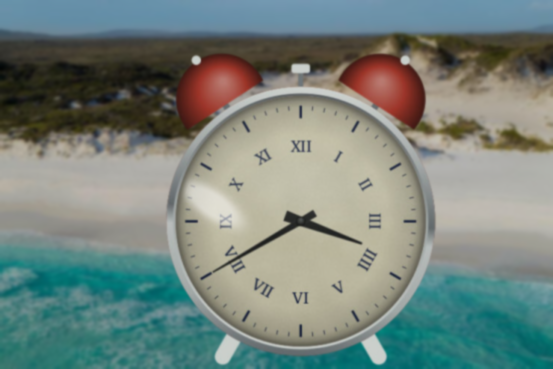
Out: 3h40
